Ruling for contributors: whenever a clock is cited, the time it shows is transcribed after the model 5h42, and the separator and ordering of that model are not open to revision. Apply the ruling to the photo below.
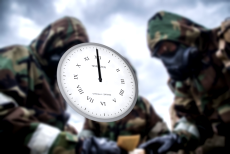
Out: 12h00
